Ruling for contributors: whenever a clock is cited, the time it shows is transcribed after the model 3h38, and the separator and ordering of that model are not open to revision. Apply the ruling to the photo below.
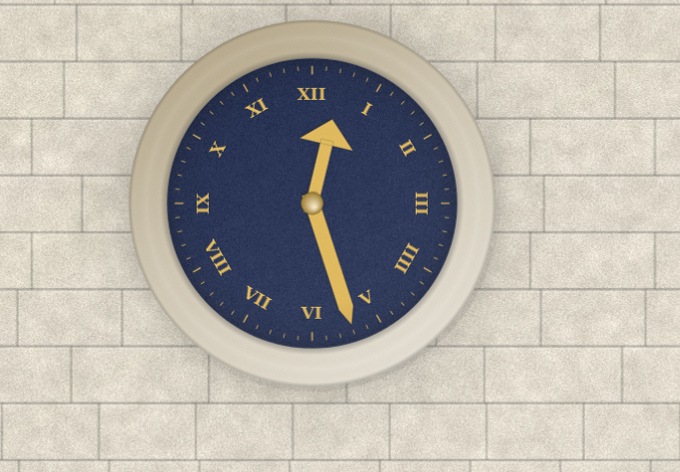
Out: 12h27
